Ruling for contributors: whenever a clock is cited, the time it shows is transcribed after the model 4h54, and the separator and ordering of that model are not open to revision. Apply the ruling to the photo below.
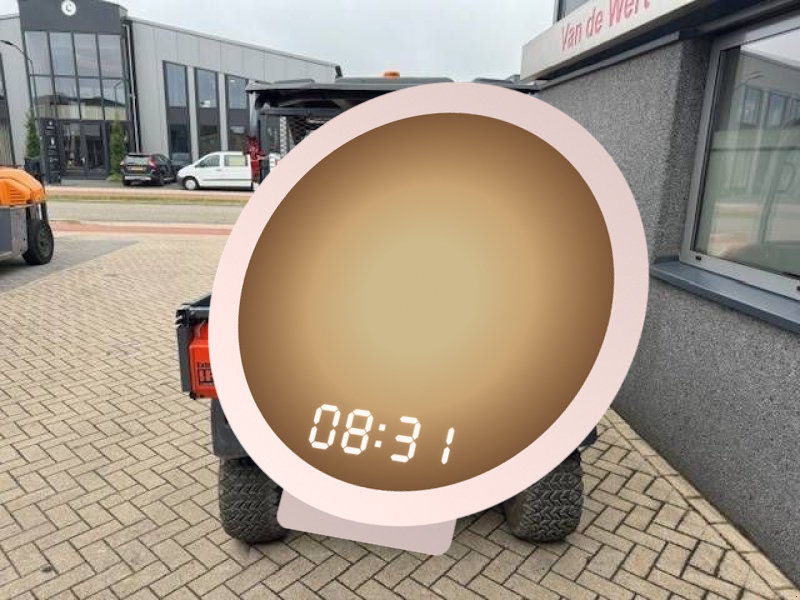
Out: 8h31
